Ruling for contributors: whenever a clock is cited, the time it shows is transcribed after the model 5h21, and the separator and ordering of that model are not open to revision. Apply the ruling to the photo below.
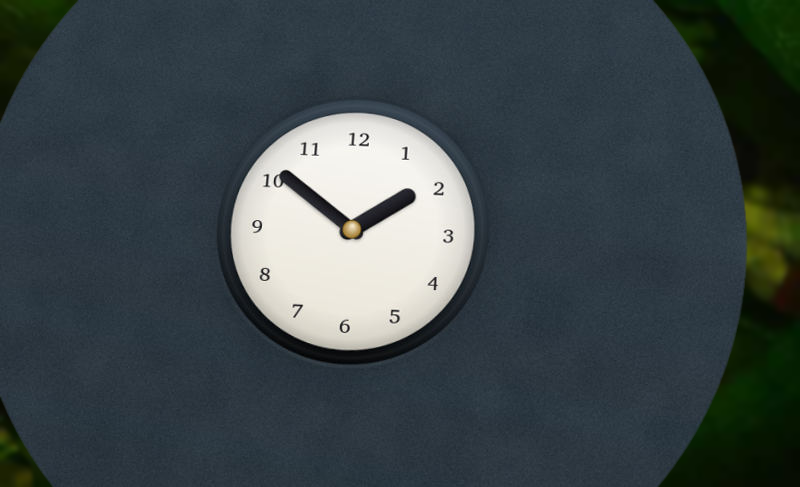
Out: 1h51
